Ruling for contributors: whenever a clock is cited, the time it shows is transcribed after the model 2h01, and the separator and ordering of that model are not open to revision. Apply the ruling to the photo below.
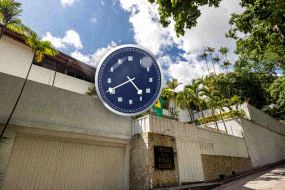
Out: 4h41
